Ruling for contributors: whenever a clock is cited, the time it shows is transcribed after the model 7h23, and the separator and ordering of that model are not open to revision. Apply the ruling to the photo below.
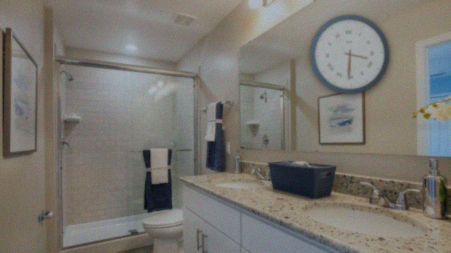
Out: 3h31
